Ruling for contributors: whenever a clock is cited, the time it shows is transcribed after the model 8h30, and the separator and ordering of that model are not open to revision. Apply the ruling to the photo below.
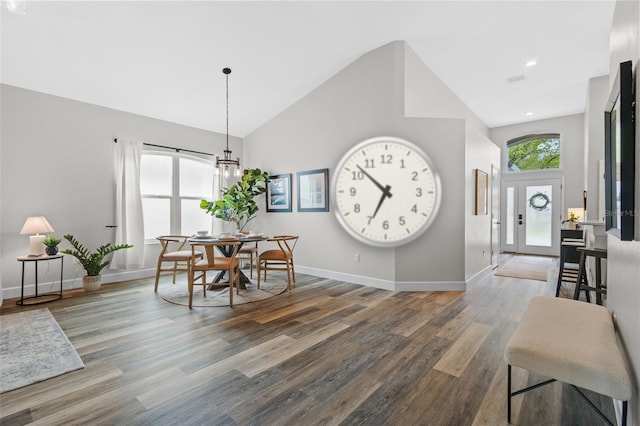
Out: 6h52
